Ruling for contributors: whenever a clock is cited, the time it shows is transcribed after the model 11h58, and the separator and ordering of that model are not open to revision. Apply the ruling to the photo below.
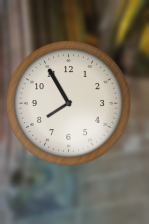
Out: 7h55
